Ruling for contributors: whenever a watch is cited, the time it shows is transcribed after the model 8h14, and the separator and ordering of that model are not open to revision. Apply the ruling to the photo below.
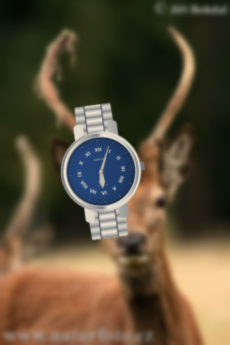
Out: 6h04
